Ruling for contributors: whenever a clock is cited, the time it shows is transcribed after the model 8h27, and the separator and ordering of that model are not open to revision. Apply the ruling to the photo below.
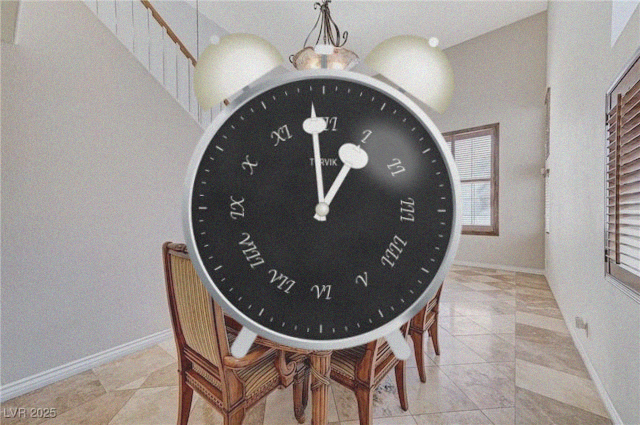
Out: 12h59
